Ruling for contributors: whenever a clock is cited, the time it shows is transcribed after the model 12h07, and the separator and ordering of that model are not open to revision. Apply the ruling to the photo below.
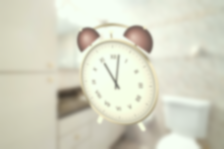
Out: 11h02
